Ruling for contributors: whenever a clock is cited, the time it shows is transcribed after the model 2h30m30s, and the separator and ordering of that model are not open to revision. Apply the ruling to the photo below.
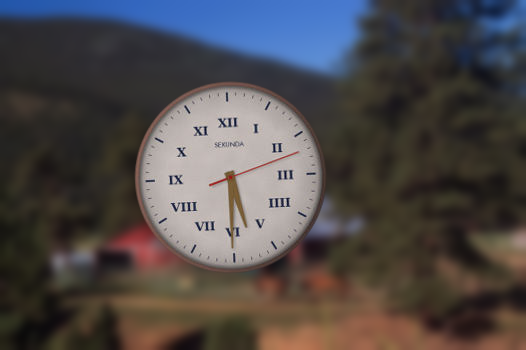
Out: 5h30m12s
